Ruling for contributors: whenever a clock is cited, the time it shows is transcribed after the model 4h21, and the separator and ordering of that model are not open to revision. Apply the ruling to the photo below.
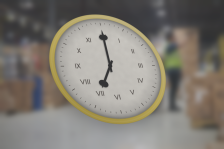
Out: 7h00
